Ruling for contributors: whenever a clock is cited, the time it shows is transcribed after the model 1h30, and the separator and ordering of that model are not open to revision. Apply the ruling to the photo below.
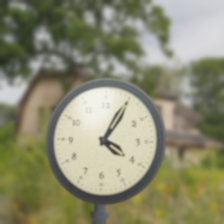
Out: 4h05
